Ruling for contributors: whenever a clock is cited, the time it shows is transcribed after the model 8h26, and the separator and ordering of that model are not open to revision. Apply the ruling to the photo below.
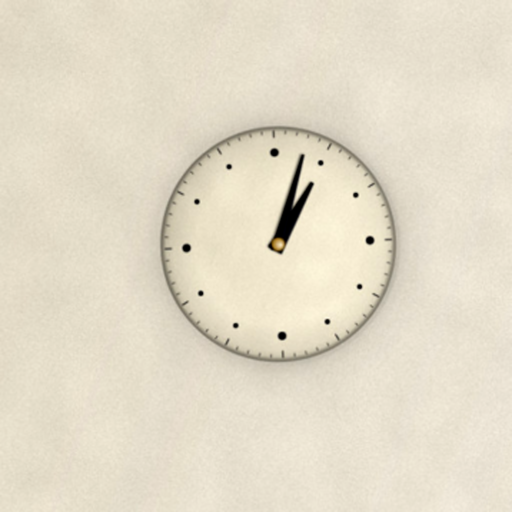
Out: 1h03
